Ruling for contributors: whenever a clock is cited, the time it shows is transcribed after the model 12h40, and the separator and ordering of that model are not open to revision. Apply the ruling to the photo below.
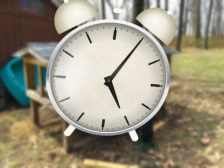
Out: 5h05
